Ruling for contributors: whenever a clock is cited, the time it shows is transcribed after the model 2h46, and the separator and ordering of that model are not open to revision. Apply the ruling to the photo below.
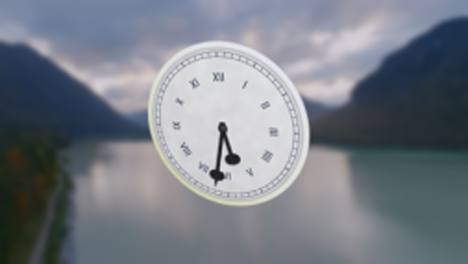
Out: 5h32
